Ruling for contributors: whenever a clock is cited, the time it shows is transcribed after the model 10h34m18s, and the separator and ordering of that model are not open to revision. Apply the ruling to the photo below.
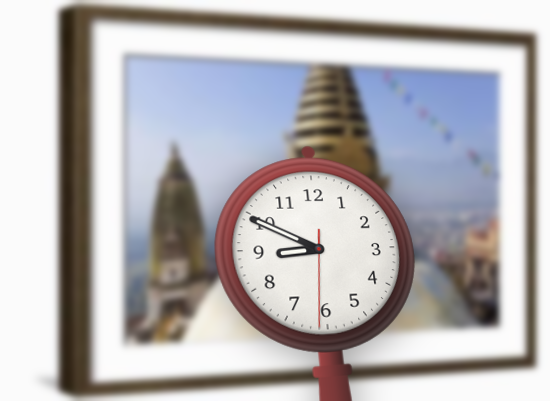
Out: 8h49m31s
